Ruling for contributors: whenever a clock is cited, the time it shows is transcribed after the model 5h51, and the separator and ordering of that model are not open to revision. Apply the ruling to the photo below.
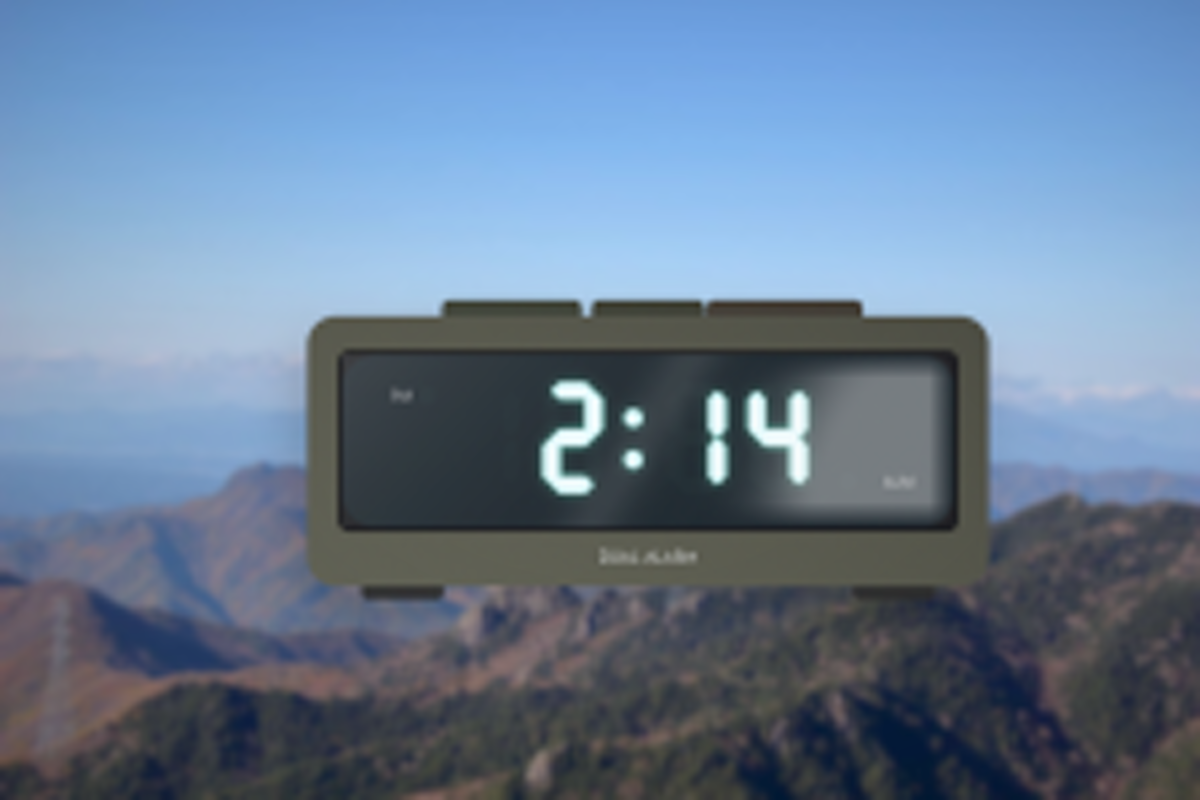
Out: 2h14
